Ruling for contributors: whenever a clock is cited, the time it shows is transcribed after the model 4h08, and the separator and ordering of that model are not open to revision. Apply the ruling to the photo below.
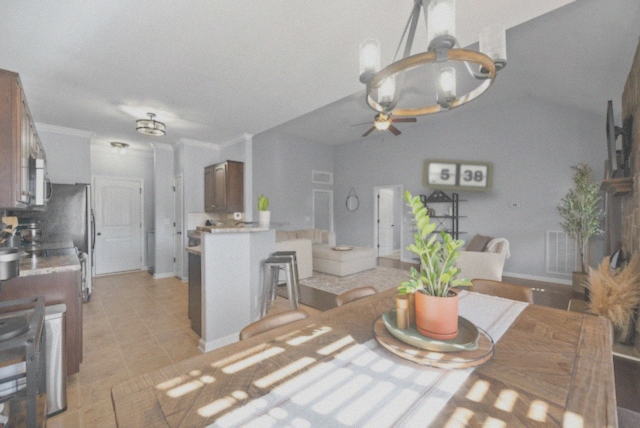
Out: 5h38
